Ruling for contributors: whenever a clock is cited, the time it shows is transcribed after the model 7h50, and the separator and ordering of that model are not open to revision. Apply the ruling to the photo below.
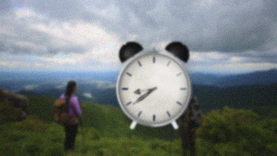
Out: 8h39
